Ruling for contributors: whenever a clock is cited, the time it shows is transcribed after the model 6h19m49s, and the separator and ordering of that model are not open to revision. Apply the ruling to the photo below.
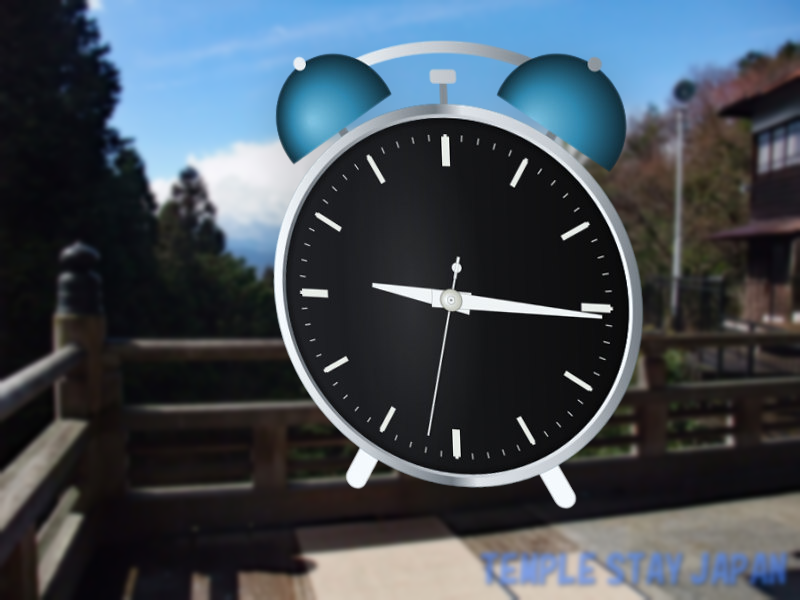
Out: 9h15m32s
